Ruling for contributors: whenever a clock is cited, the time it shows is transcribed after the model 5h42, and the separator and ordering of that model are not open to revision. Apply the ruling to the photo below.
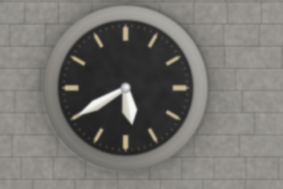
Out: 5h40
